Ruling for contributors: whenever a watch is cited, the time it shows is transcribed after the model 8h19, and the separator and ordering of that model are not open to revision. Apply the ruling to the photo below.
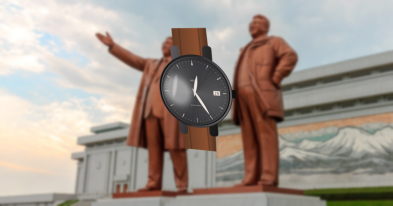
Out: 12h25
